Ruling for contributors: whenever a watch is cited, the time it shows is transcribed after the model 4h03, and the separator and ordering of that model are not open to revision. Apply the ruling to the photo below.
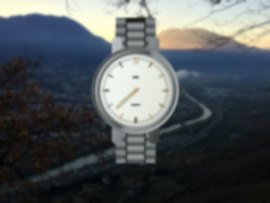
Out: 7h38
